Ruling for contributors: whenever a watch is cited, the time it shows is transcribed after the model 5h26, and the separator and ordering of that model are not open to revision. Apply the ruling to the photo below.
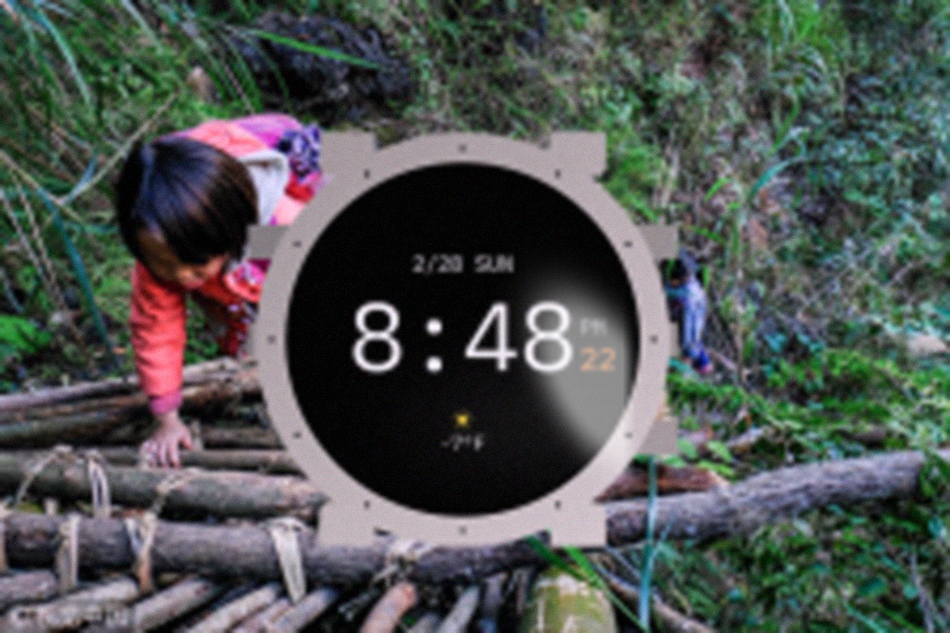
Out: 8h48
